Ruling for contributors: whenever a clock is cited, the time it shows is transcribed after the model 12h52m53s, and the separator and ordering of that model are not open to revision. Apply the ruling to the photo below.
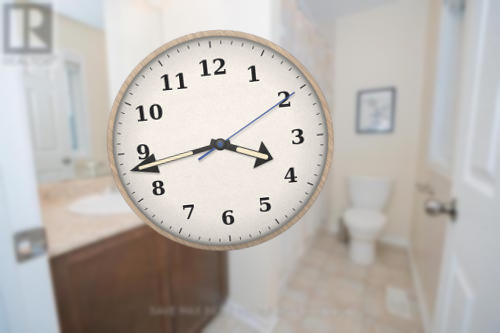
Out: 3h43m10s
